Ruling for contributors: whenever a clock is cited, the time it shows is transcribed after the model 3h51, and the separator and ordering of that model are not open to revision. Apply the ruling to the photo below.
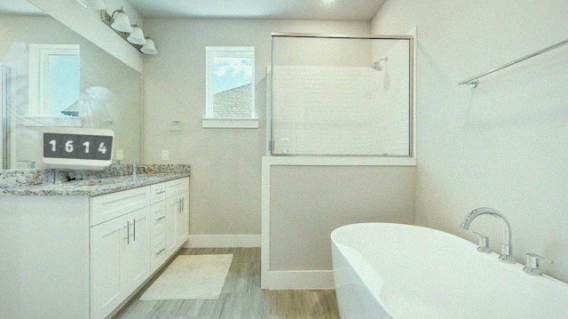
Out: 16h14
